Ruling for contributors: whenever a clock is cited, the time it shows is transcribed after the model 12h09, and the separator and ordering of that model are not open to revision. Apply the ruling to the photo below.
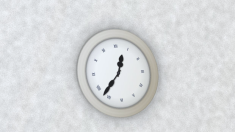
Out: 12h37
